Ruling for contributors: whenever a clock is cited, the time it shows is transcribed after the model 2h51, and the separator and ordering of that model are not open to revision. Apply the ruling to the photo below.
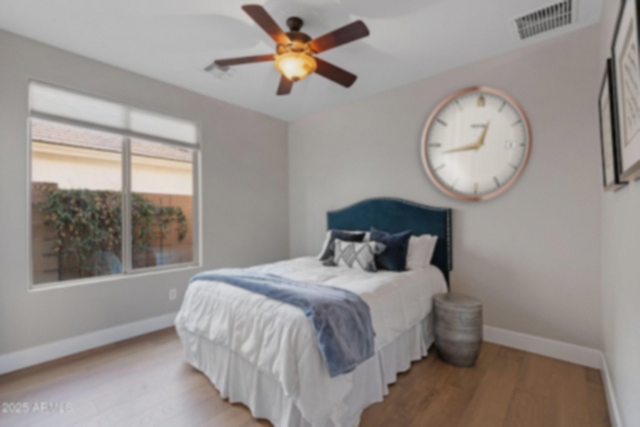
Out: 12h43
